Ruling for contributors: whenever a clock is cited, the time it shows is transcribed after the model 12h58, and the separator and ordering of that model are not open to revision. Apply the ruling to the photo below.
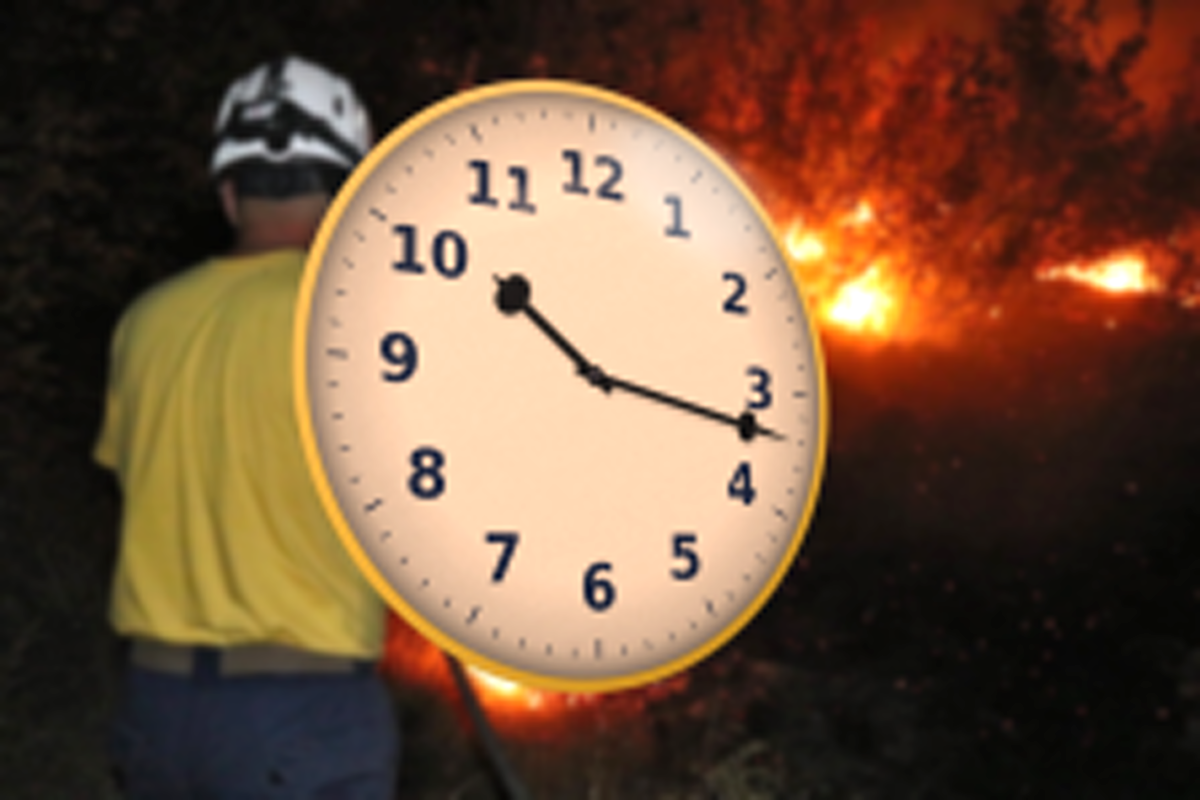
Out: 10h17
